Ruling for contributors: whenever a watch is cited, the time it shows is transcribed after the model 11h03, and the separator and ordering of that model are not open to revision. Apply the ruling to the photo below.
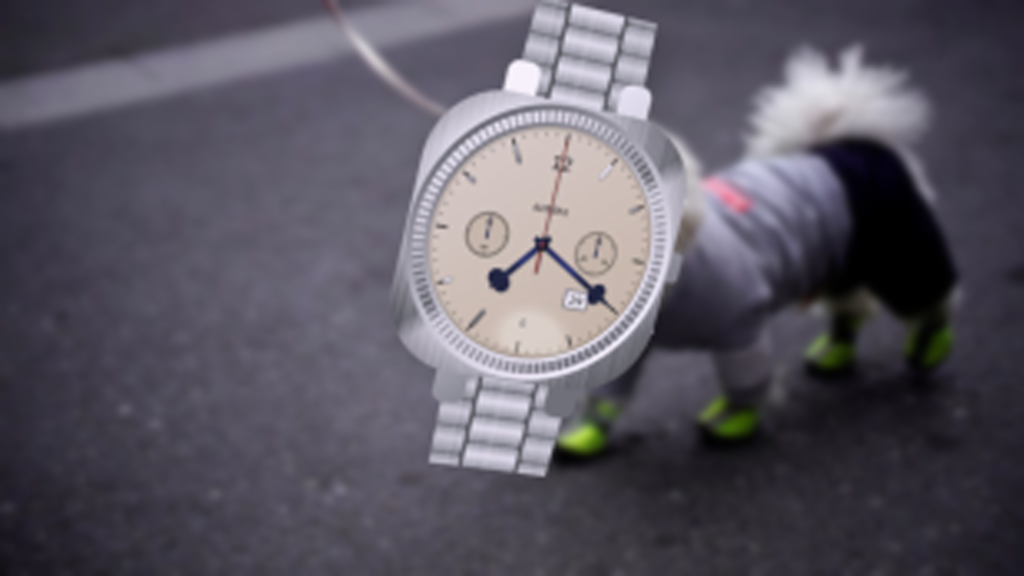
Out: 7h20
